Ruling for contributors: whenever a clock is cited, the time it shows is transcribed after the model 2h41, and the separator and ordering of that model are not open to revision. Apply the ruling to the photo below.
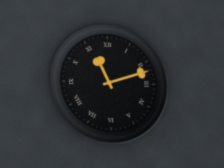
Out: 11h12
